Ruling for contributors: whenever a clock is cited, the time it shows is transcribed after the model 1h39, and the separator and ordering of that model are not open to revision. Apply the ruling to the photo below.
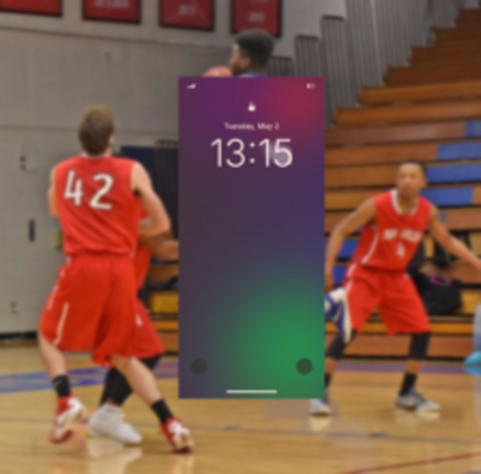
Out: 13h15
